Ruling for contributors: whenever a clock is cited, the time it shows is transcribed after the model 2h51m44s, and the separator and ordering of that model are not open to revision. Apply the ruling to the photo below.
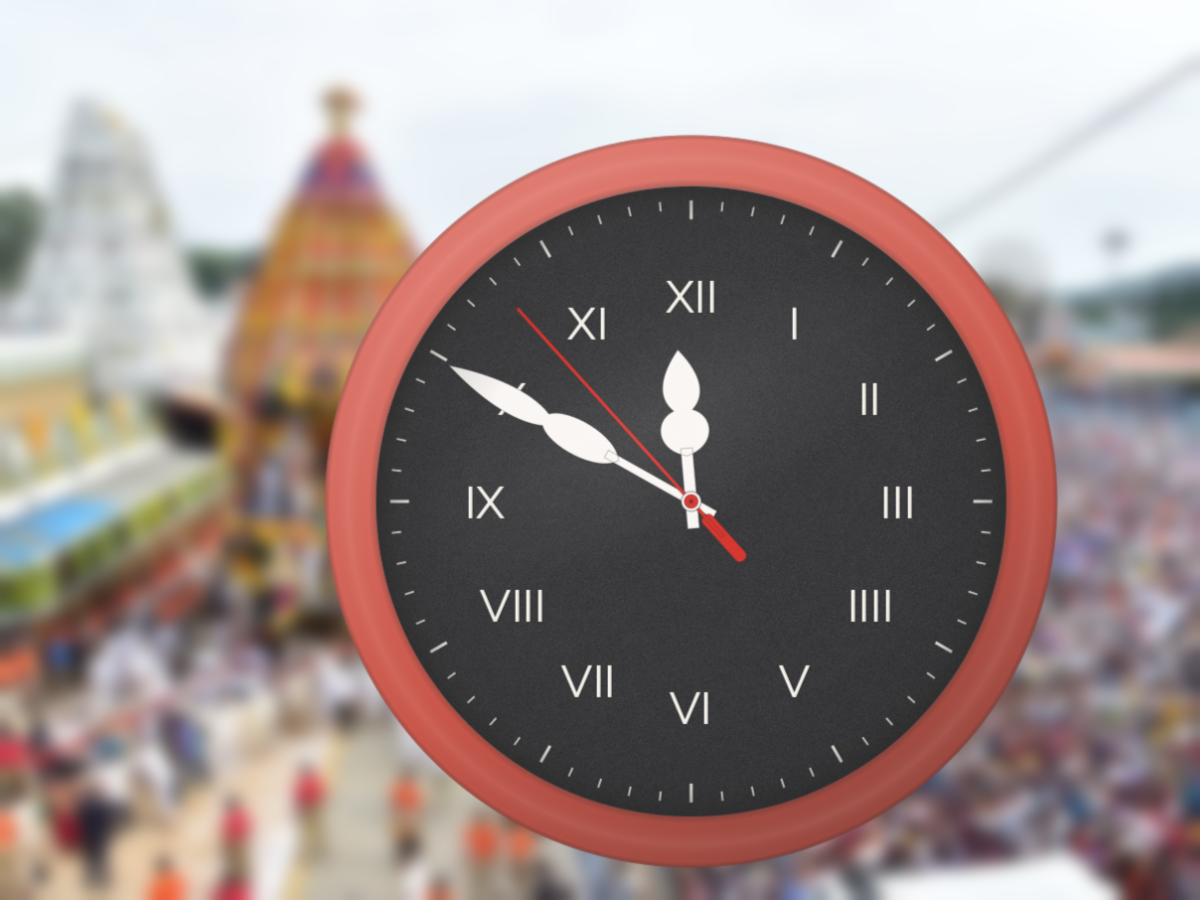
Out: 11h49m53s
